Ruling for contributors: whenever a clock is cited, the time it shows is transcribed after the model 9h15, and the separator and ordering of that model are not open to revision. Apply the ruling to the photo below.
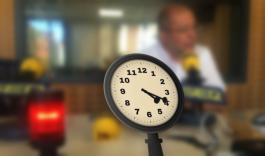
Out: 4h19
